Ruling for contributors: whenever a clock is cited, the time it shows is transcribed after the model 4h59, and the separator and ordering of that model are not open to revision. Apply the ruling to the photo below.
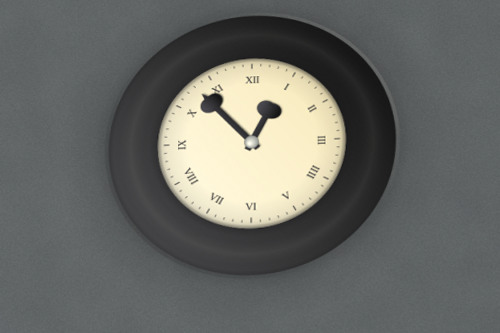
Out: 12h53
